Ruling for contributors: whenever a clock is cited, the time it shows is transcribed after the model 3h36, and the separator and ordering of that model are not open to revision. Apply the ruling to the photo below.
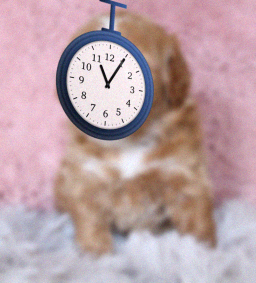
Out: 11h05
